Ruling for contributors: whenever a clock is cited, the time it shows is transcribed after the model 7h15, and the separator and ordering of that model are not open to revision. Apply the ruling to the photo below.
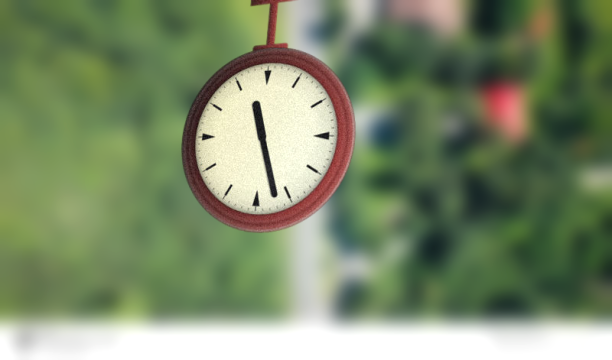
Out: 11h27
